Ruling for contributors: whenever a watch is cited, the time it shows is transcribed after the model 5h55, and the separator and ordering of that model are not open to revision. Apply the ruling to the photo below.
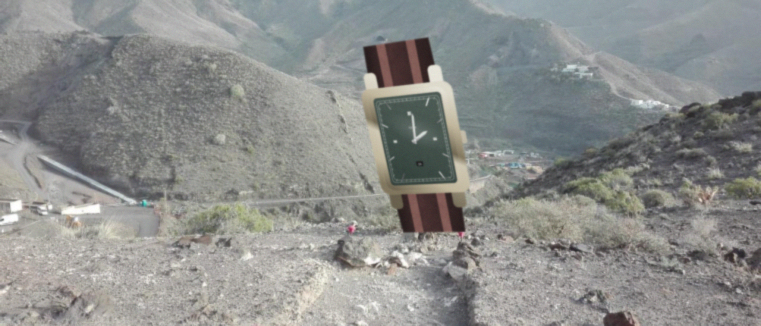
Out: 2h01
